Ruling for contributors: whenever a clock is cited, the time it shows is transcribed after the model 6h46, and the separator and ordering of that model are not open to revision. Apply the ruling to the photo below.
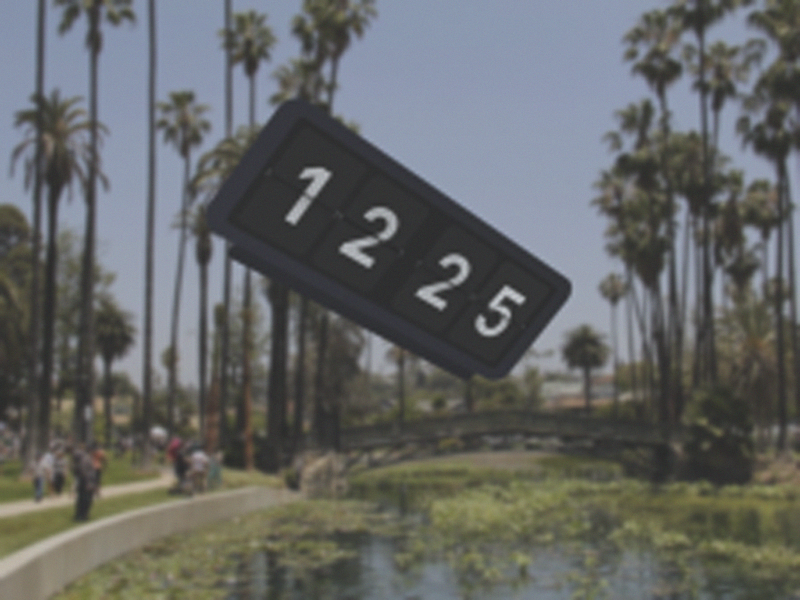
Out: 12h25
